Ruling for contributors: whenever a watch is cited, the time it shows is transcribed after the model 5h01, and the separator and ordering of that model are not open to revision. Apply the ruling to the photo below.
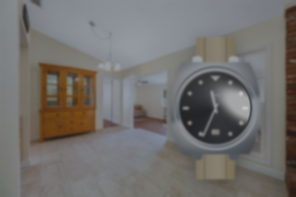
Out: 11h34
